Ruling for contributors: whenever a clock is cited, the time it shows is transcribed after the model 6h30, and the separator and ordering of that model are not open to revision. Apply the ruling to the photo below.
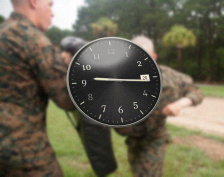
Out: 9h16
